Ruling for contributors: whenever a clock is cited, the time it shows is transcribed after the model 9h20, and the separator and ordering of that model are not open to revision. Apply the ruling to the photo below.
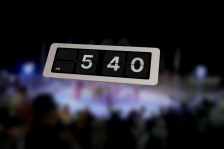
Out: 5h40
